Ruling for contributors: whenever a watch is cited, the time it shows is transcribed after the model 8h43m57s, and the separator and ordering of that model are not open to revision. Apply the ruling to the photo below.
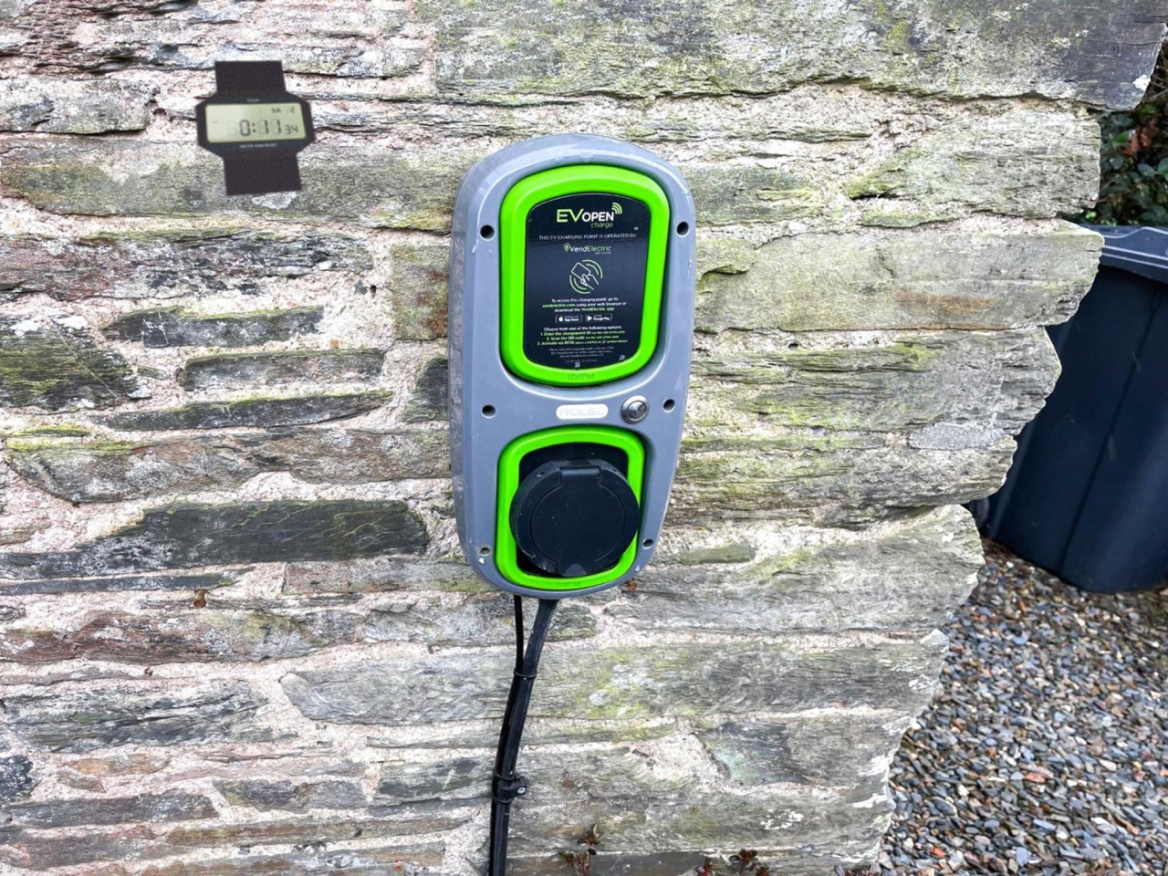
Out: 0h11m34s
